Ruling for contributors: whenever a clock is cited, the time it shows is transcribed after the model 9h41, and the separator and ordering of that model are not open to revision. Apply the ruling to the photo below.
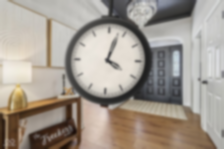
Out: 4h03
